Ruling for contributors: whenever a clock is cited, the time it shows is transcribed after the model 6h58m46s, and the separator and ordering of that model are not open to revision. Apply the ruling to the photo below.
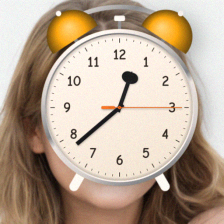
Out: 12h38m15s
